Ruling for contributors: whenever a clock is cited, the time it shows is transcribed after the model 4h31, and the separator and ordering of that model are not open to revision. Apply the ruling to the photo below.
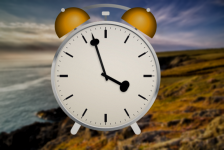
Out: 3h57
